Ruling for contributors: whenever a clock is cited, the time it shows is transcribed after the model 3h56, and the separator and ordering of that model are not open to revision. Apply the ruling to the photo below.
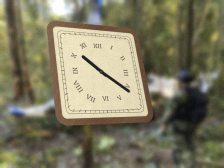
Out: 10h21
